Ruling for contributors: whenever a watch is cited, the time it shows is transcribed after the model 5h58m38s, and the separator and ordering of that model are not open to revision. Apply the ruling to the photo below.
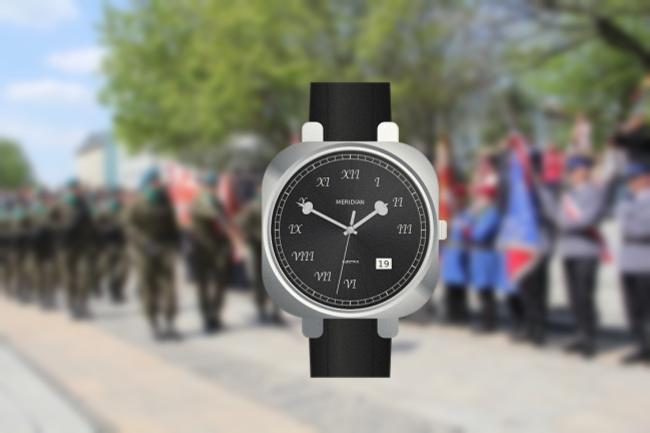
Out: 1h49m32s
